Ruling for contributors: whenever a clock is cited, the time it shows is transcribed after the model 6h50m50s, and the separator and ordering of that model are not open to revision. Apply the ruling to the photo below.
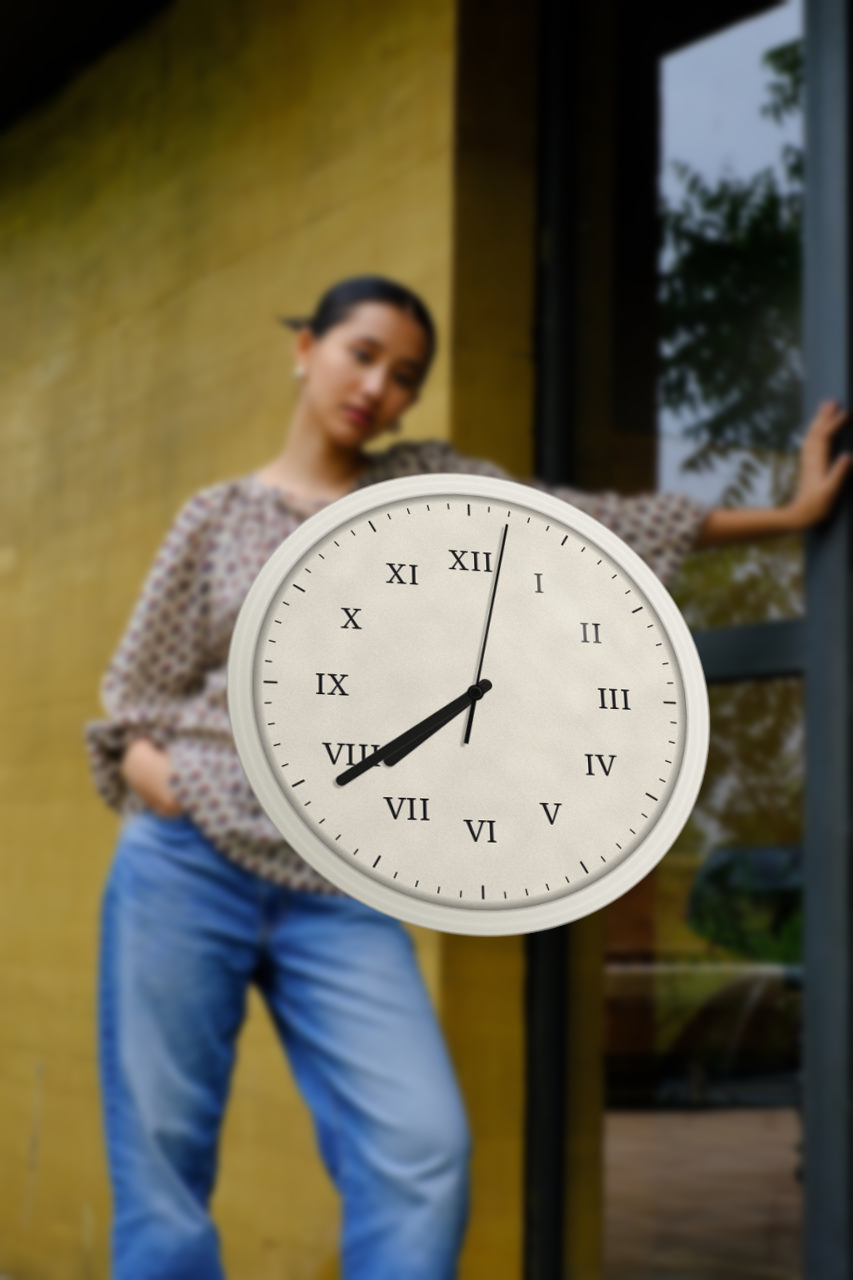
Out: 7h39m02s
